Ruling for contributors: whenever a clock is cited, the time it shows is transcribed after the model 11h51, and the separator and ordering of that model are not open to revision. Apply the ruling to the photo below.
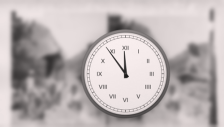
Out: 11h54
